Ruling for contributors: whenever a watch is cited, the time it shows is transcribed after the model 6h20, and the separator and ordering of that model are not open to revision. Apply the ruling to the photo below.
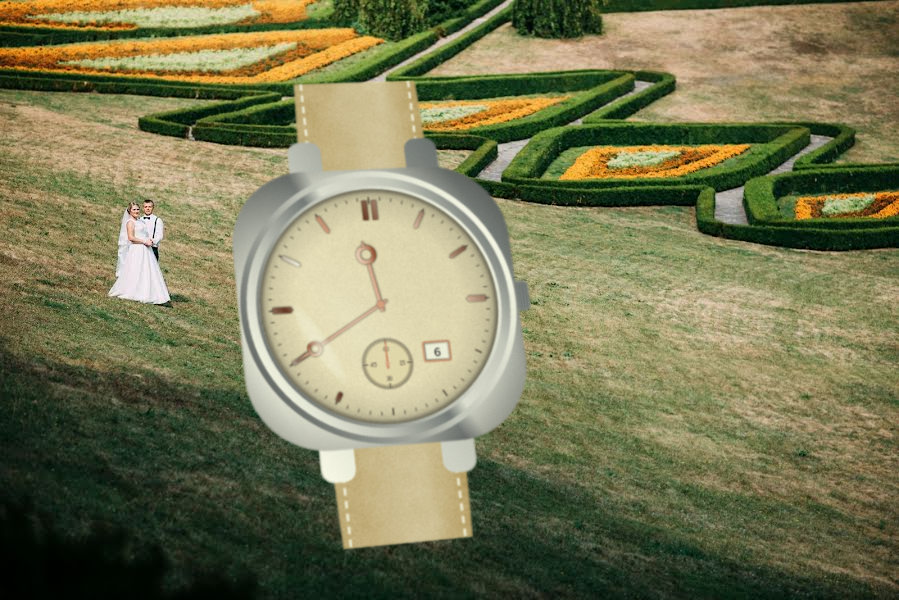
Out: 11h40
